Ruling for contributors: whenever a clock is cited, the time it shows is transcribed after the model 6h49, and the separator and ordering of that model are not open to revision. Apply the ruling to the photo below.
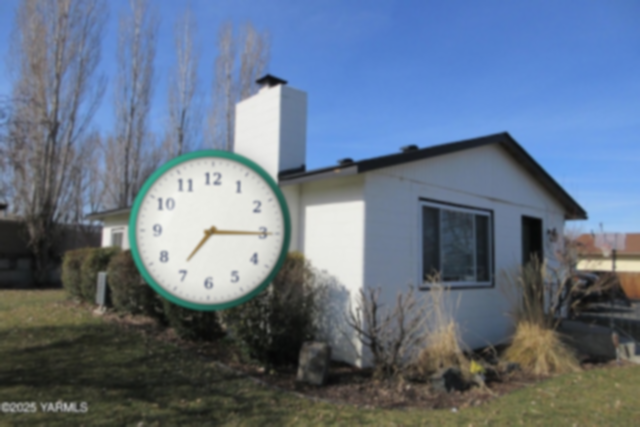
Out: 7h15
